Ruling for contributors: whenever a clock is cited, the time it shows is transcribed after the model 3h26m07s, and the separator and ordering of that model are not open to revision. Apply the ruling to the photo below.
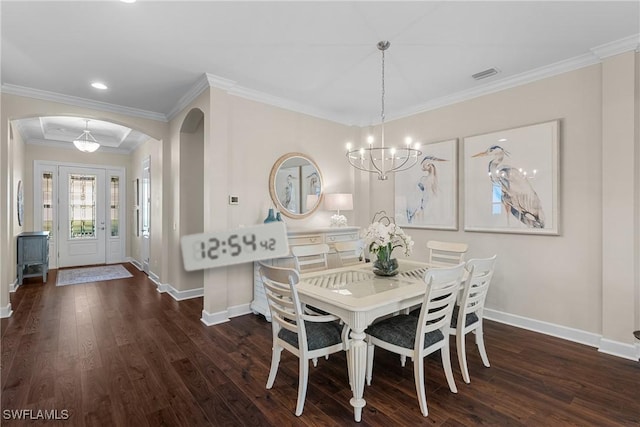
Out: 12h54m42s
